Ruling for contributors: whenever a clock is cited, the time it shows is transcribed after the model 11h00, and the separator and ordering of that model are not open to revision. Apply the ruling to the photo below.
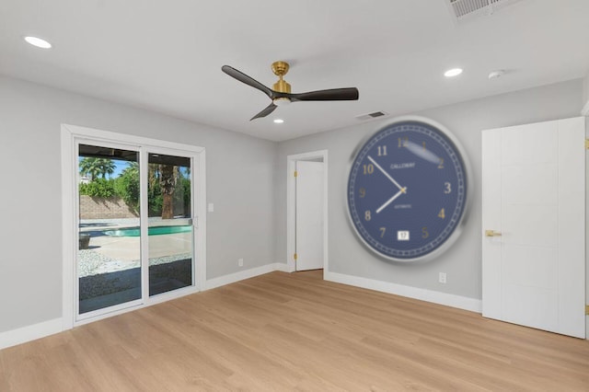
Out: 7h52
